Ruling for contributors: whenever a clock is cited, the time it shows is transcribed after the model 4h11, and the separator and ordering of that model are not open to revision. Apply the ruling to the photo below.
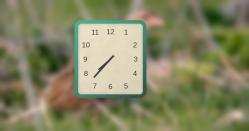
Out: 7h37
